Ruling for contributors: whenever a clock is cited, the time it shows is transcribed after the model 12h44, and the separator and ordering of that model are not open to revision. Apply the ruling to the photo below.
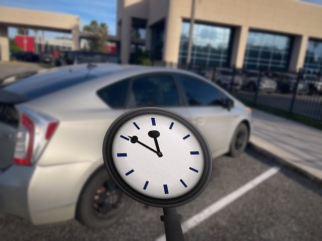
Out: 11h51
